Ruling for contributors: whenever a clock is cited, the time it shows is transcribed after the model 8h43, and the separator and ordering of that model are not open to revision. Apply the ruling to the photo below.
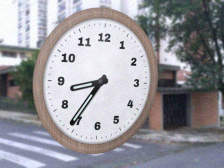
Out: 8h36
